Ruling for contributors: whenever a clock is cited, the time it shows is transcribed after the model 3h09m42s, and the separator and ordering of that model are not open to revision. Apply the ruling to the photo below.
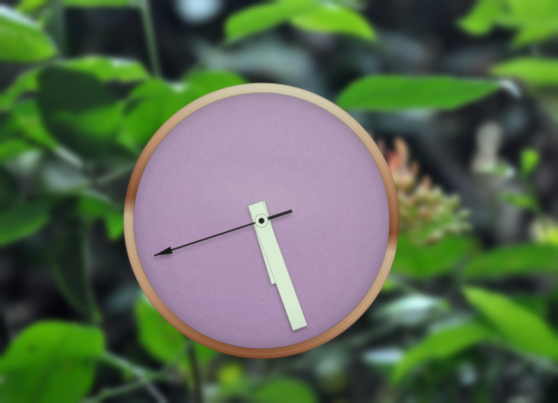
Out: 5h26m42s
